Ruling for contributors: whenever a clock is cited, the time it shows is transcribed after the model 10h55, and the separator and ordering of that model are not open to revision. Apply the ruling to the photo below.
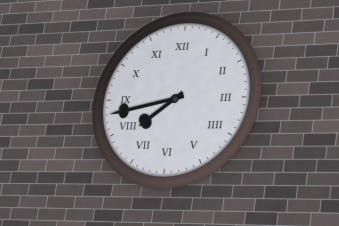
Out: 7h43
